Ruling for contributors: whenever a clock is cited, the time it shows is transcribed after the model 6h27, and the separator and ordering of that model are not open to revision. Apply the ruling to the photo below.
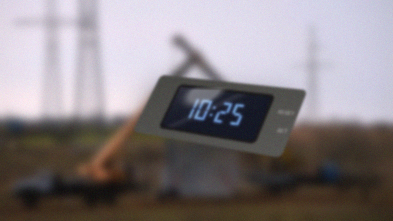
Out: 10h25
